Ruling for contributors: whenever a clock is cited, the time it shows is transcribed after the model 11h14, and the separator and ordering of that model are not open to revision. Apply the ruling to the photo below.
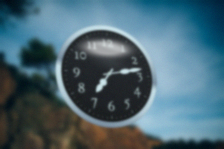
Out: 7h13
